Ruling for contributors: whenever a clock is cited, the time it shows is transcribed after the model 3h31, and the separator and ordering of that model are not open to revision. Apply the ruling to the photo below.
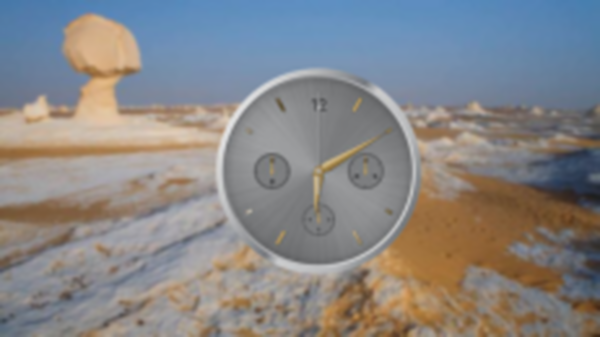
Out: 6h10
